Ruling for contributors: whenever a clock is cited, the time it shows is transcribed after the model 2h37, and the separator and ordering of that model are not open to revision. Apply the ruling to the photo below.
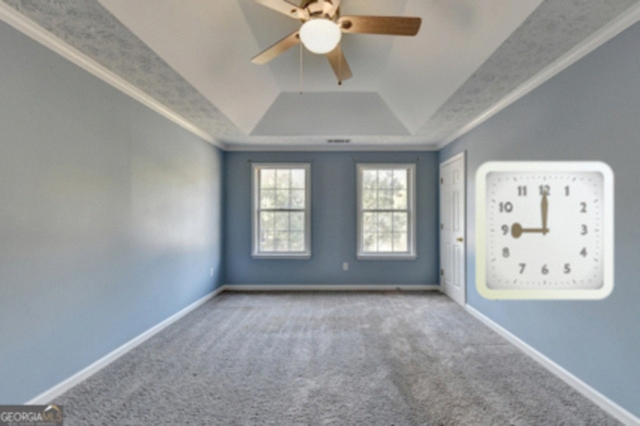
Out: 9h00
